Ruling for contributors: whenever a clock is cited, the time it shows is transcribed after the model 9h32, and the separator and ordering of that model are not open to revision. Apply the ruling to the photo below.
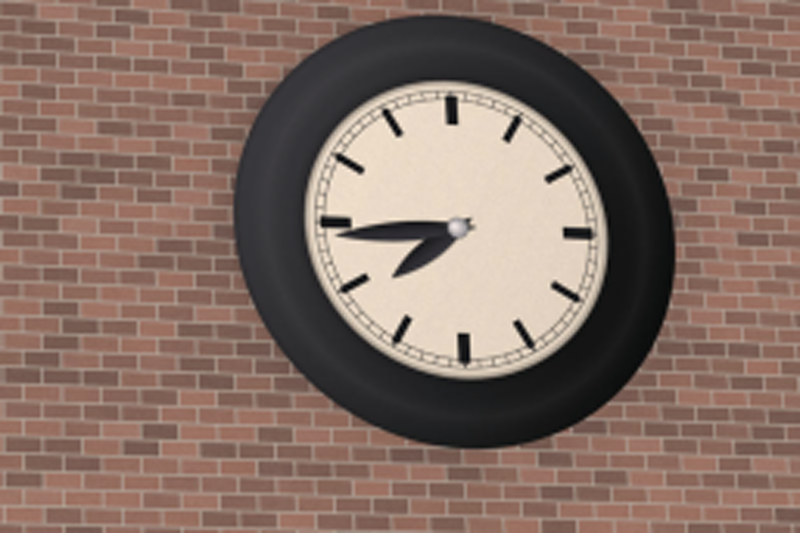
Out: 7h44
